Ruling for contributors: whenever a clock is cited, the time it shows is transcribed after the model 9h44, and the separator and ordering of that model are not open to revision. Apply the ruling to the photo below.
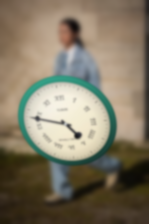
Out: 4h48
